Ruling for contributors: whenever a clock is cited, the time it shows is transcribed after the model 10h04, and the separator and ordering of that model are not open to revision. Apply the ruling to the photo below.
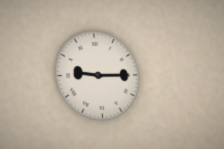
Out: 9h15
